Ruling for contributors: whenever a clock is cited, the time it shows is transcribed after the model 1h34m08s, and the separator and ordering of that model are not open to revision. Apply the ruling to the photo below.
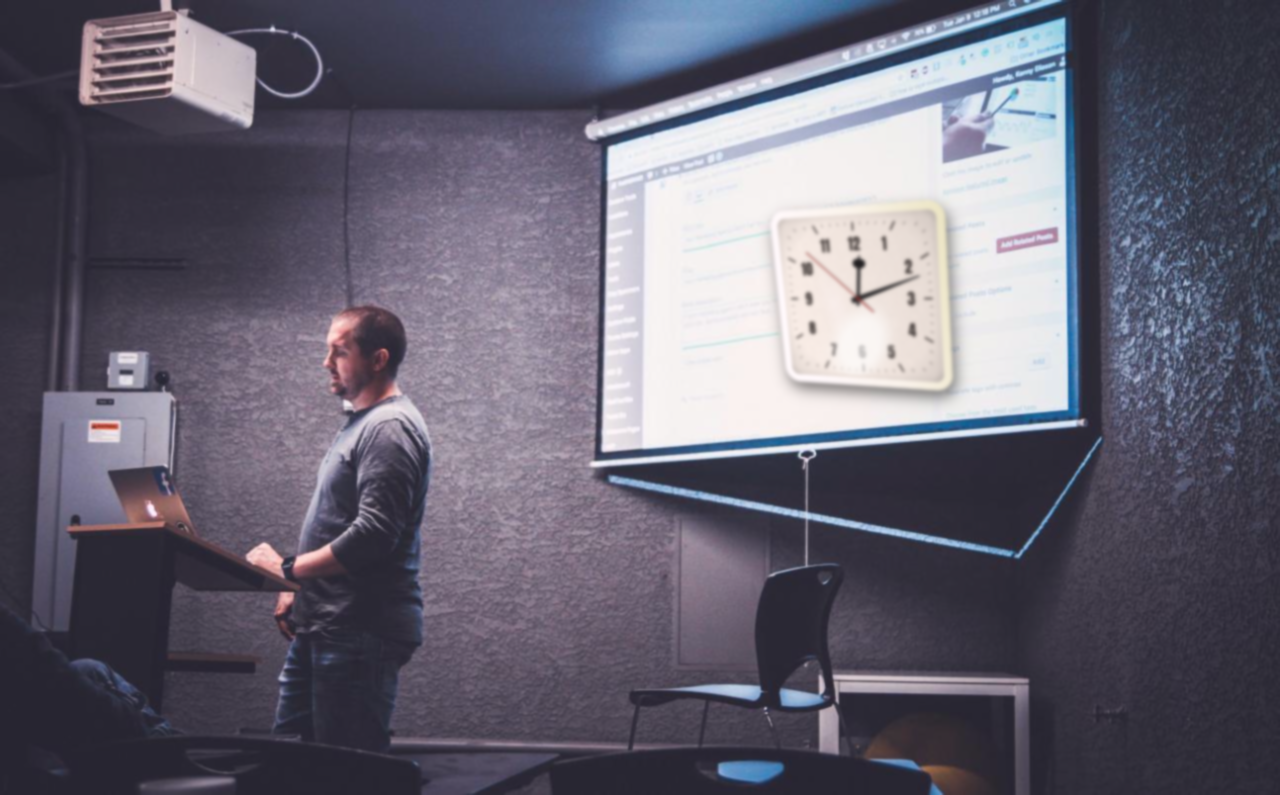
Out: 12h11m52s
